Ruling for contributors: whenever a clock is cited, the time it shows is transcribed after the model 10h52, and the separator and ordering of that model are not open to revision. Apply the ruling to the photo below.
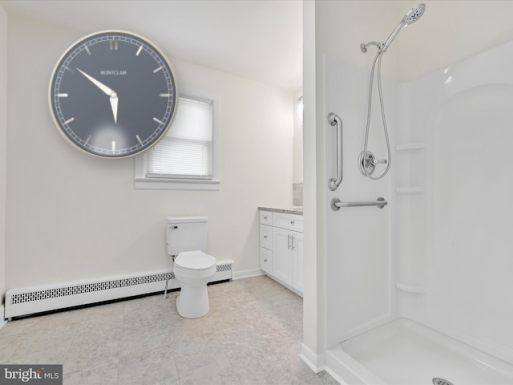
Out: 5h51
